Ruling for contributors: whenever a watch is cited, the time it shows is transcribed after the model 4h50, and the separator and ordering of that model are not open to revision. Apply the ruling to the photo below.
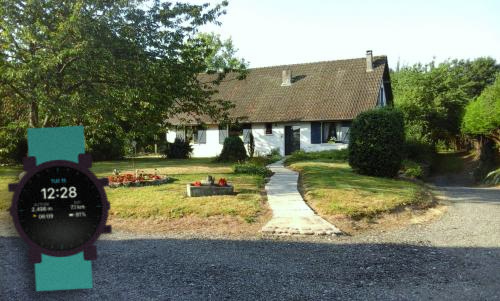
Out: 12h28
